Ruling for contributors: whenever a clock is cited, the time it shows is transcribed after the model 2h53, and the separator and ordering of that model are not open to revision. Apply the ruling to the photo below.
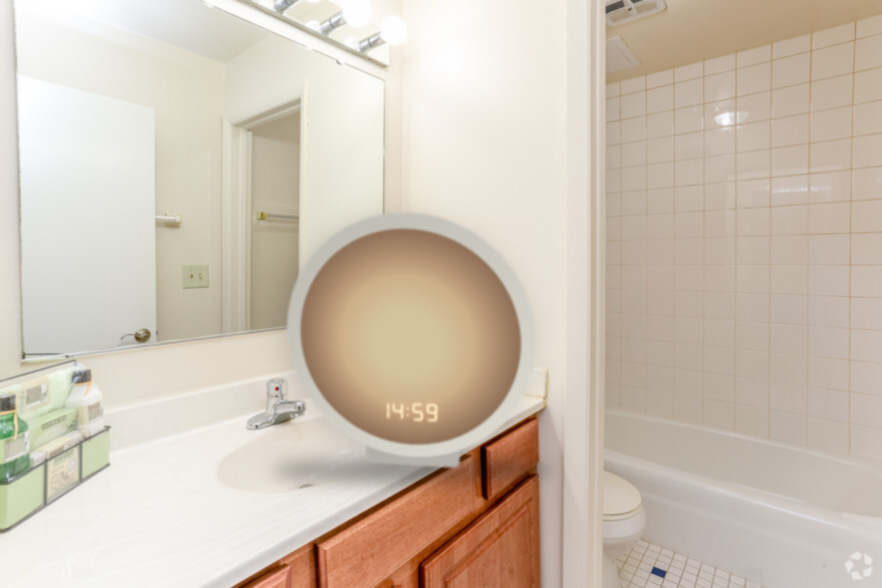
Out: 14h59
